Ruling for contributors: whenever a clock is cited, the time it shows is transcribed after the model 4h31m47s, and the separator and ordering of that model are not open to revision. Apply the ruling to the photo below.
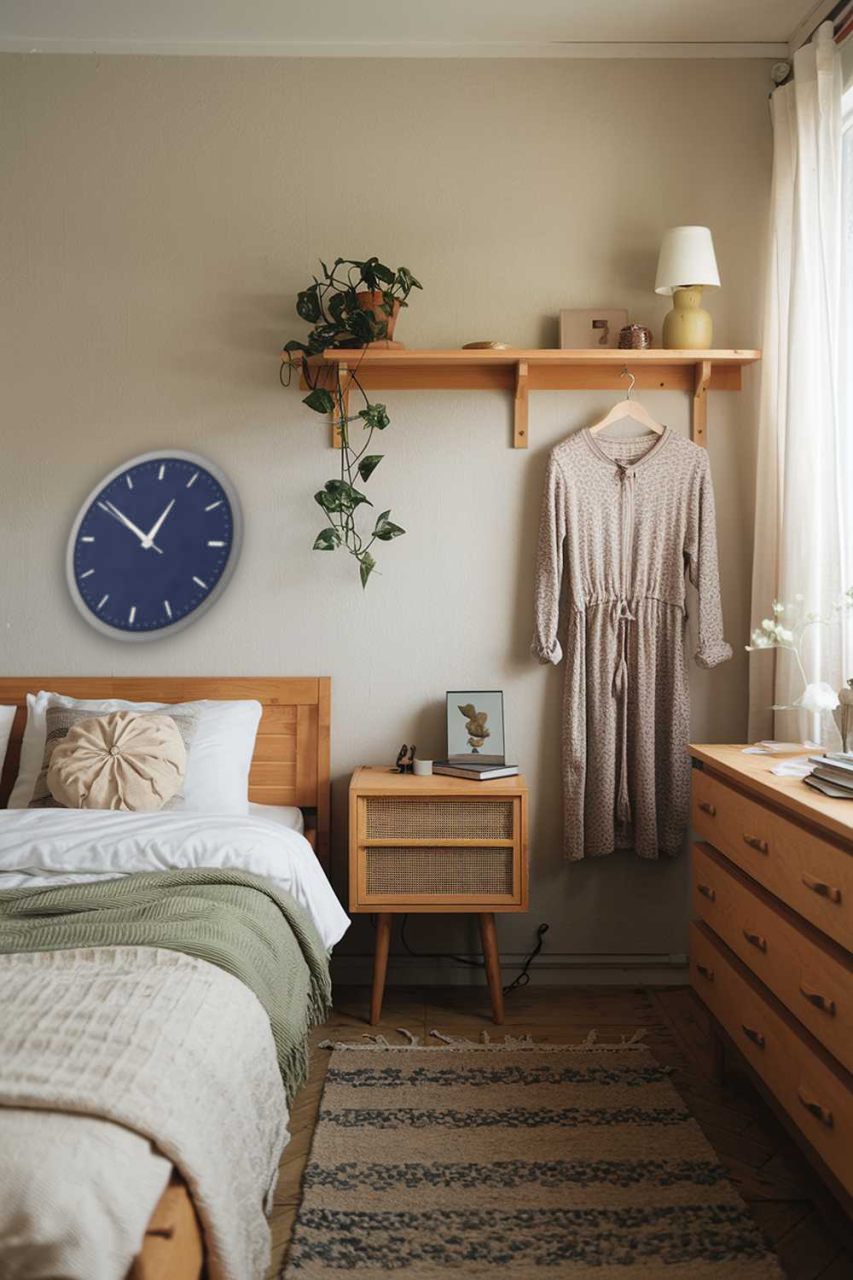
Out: 12h50m50s
